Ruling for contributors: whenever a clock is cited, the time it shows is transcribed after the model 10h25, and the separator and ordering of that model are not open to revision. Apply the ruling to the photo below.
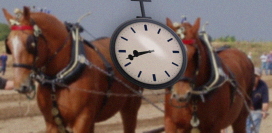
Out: 8h42
